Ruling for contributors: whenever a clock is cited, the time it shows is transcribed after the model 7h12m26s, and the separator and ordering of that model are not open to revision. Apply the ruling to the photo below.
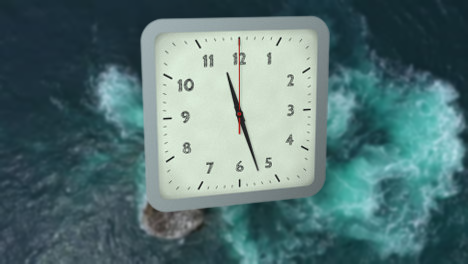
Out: 11h27m00s
